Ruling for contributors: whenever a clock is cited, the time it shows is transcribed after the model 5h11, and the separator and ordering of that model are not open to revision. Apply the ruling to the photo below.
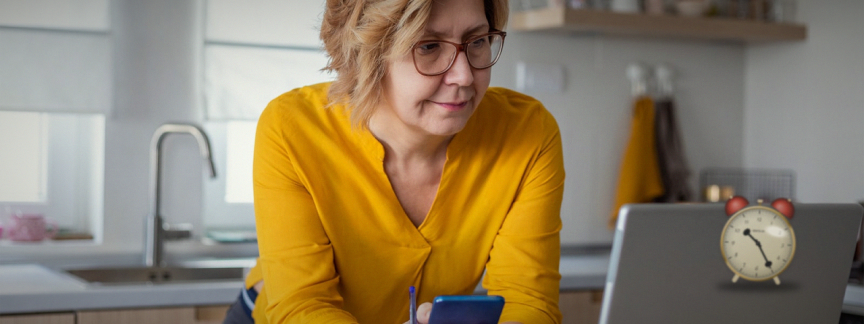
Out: 10h25
